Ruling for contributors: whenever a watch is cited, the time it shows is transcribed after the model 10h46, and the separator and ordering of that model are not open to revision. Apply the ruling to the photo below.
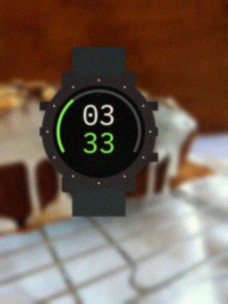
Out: 3h33
